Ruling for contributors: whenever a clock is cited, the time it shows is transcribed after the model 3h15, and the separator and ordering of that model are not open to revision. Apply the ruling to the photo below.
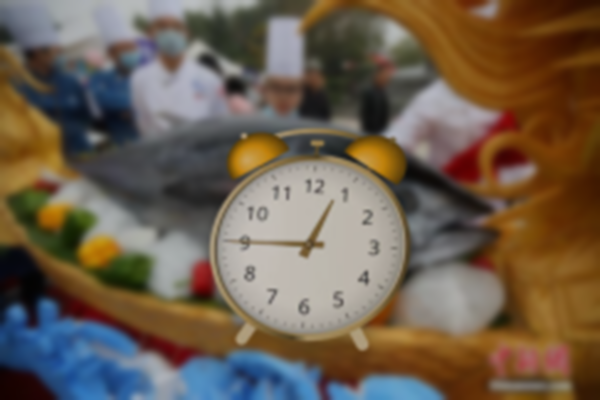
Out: 12h45
